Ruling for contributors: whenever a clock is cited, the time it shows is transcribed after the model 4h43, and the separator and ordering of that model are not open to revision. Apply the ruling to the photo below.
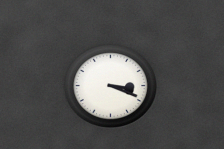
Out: 3h19
